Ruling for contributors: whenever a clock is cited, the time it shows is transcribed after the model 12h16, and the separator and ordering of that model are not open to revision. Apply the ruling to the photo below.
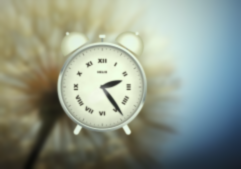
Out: 2h24
